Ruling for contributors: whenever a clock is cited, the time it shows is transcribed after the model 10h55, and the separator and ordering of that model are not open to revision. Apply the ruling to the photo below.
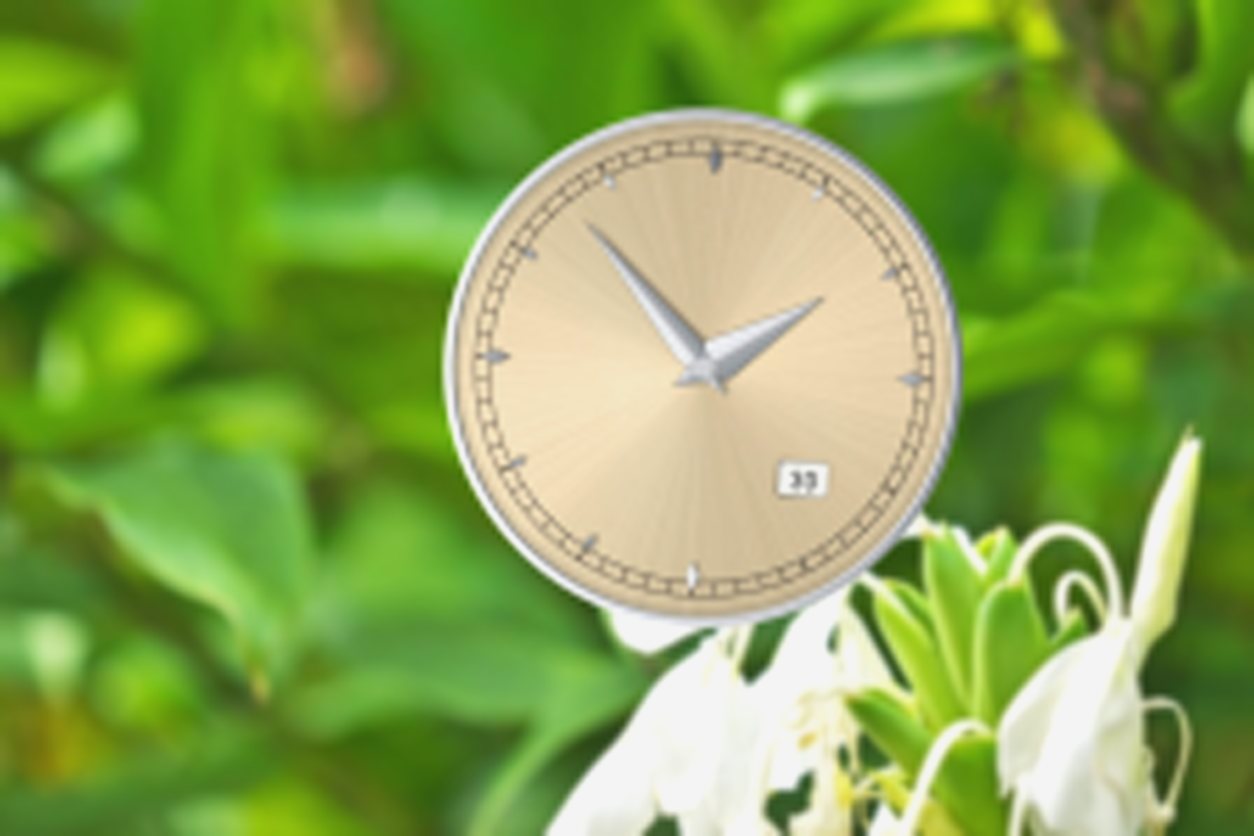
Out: 1h53
